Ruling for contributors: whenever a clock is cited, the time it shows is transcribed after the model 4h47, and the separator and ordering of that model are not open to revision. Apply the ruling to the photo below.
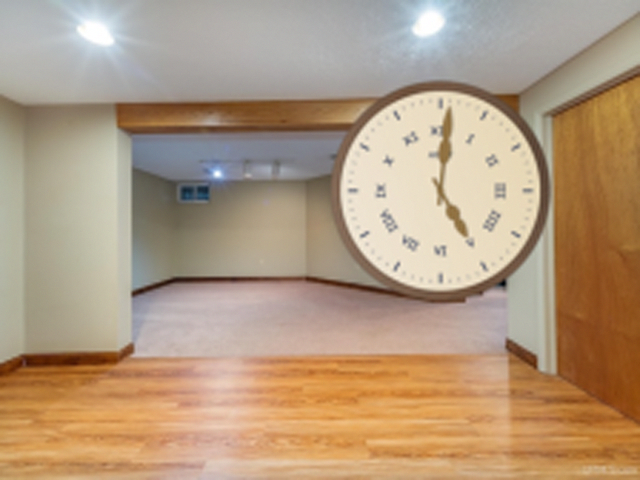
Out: 5h01
